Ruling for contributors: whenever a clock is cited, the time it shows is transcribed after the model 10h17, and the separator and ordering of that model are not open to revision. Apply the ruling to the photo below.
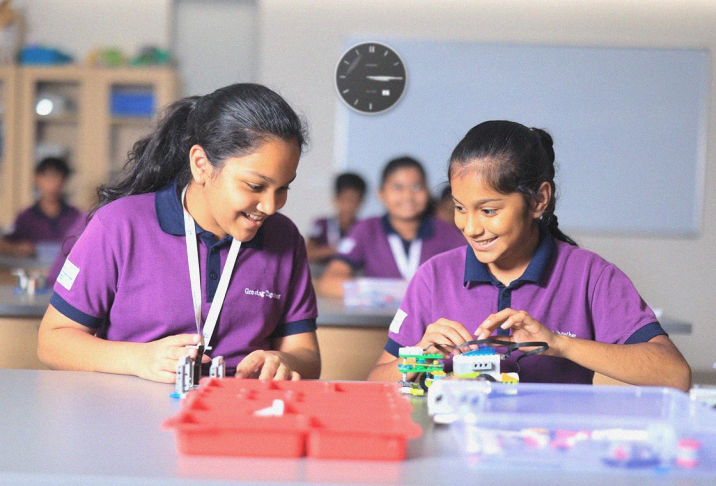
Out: 3h15
